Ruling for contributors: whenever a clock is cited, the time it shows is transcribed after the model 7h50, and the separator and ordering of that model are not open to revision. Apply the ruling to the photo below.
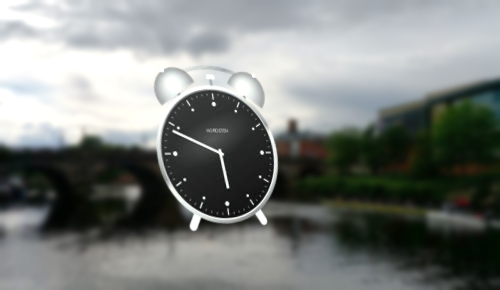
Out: 5h49
